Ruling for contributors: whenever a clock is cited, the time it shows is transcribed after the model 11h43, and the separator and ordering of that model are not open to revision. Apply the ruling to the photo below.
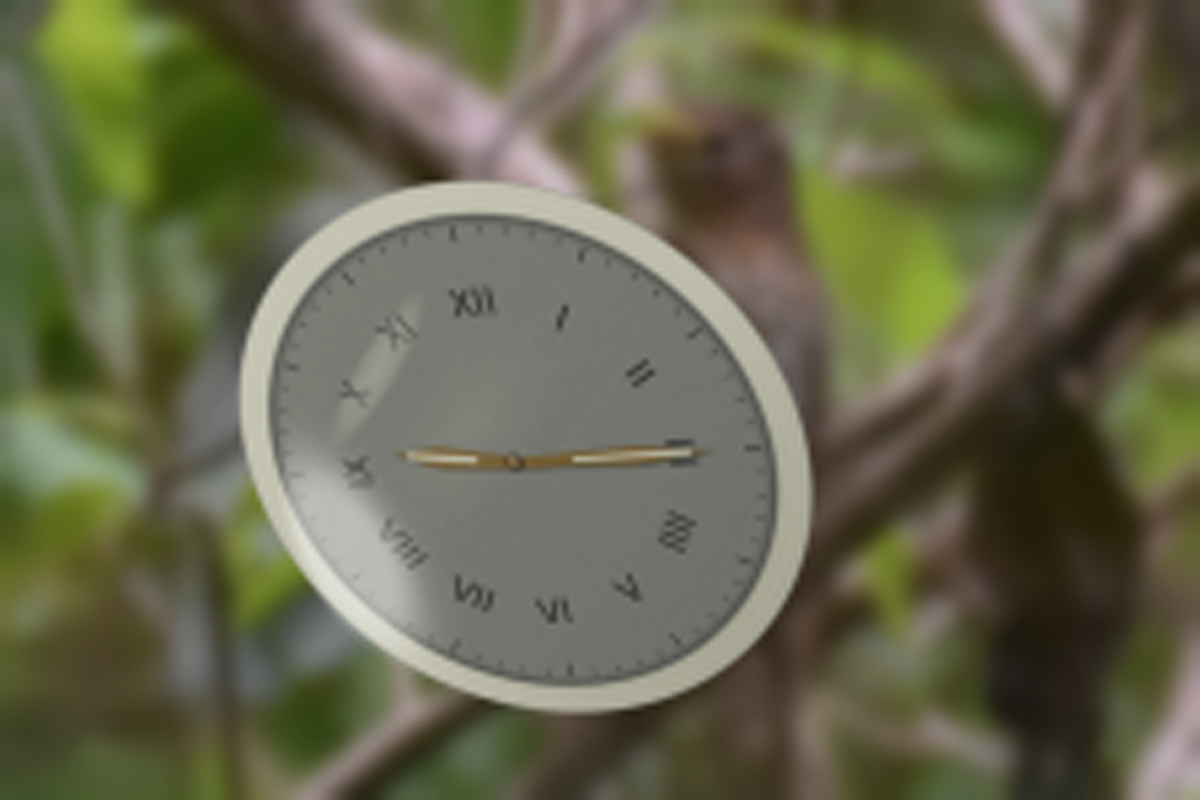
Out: 9h15
